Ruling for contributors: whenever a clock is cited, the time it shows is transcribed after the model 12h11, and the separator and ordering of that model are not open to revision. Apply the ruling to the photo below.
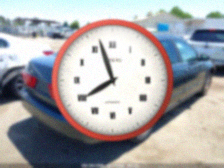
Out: 7h57
